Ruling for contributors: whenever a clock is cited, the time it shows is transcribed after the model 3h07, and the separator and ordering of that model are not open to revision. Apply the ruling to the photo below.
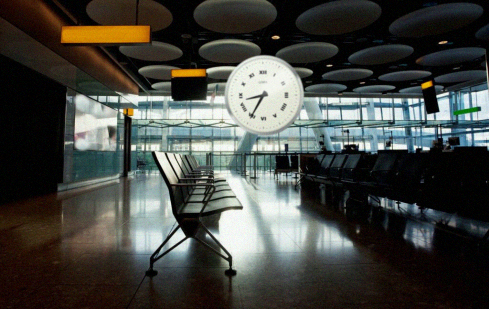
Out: 8h35
